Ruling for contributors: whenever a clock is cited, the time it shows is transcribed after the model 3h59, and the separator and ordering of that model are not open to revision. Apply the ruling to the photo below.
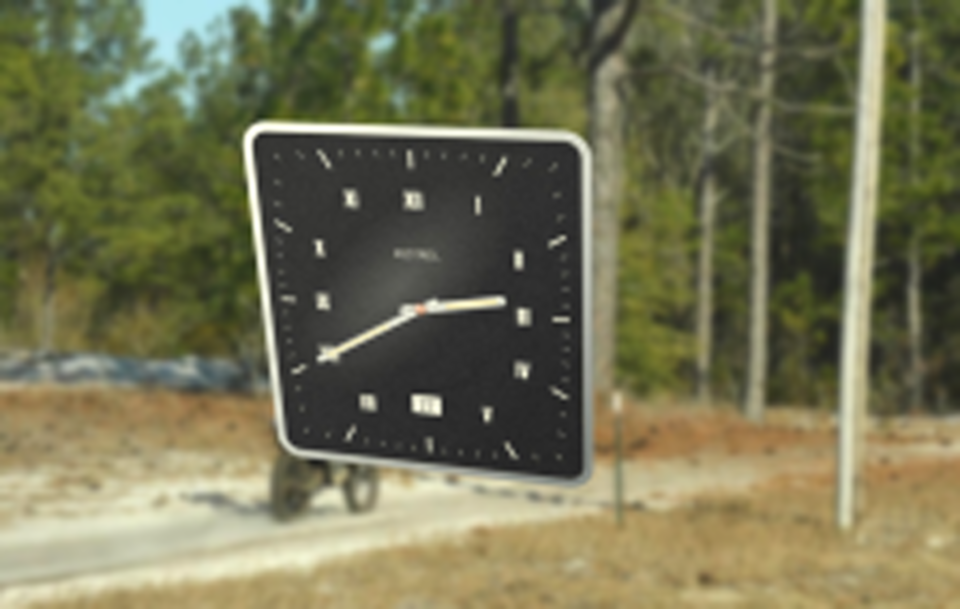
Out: 2h40
